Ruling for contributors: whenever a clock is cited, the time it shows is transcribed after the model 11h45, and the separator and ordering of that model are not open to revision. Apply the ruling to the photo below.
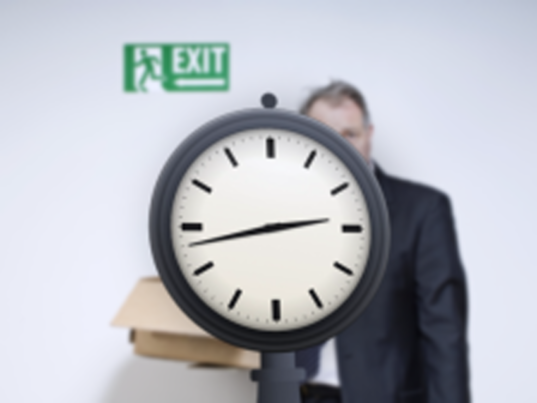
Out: 2h43
